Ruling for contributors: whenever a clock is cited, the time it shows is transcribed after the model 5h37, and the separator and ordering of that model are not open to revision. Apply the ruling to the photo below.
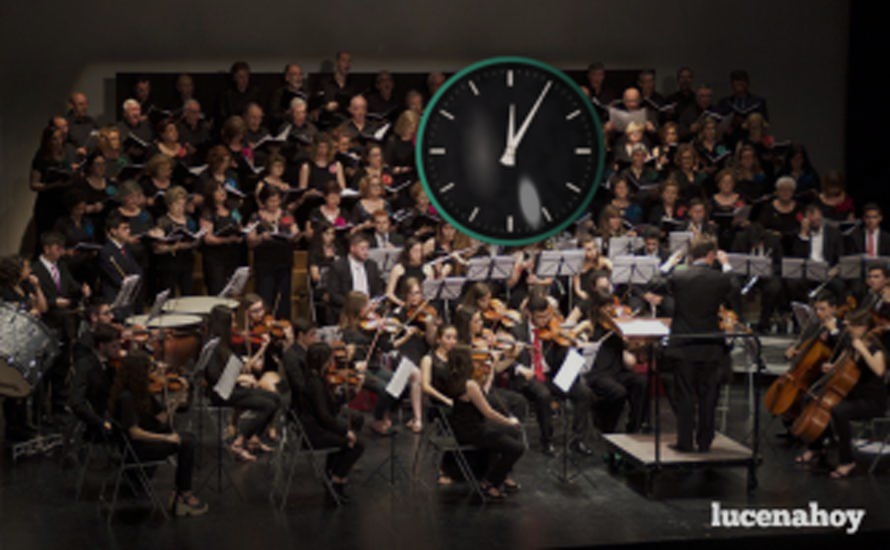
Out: 12h05
